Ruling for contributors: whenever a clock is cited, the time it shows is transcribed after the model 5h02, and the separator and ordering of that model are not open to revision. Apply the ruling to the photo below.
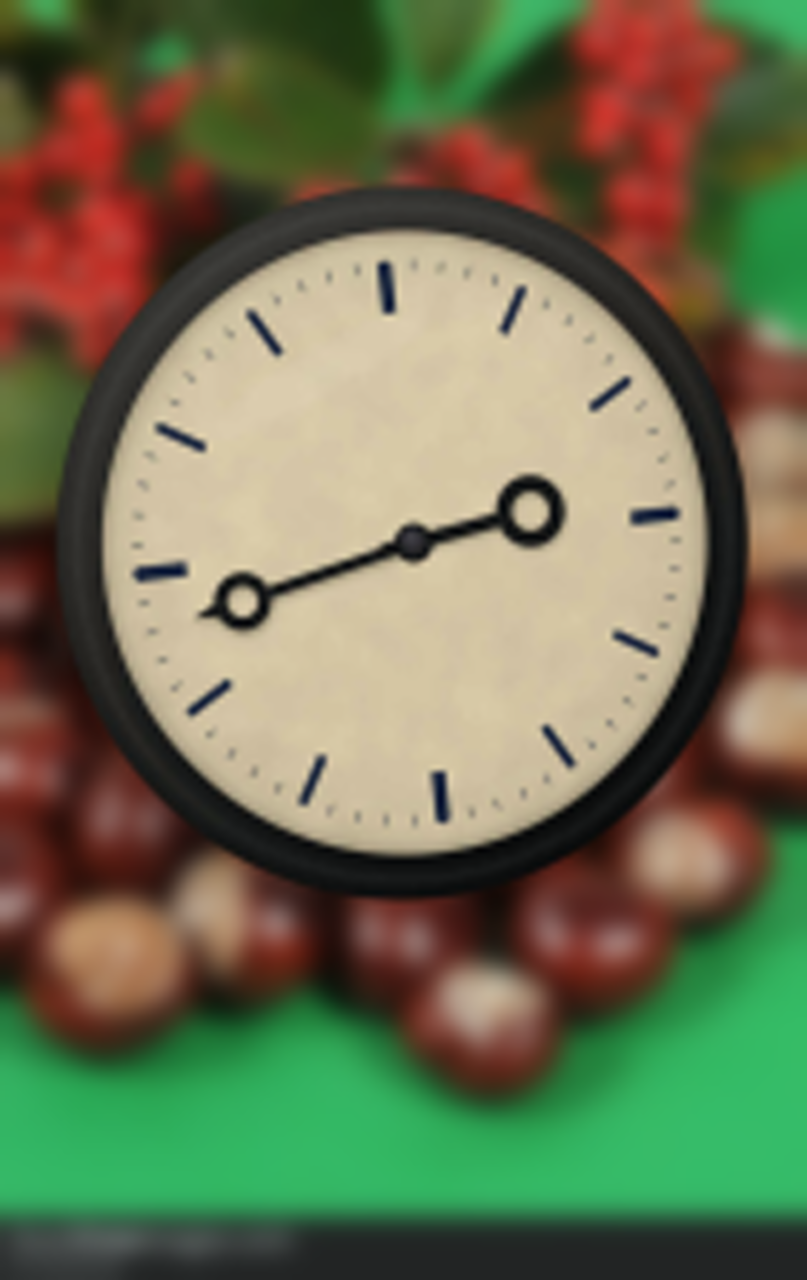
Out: 2h43
